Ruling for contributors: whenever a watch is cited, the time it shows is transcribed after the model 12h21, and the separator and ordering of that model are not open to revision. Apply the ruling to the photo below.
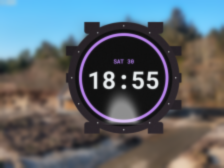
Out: 18h55
